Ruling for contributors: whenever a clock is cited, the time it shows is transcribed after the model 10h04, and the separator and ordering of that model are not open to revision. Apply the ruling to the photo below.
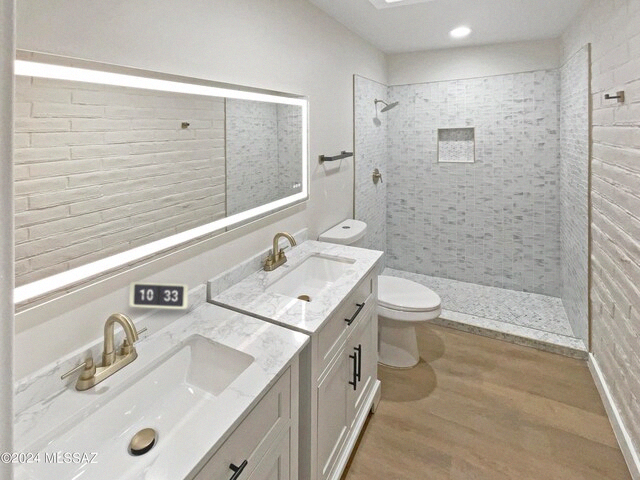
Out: 10h33
